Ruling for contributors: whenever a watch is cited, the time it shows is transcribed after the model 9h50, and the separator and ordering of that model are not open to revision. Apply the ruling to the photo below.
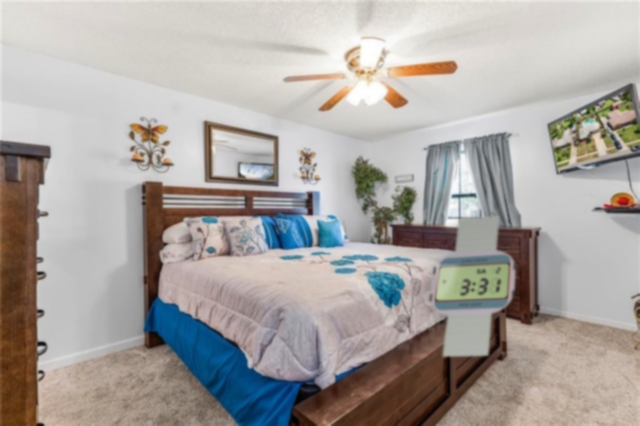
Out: 3h31
